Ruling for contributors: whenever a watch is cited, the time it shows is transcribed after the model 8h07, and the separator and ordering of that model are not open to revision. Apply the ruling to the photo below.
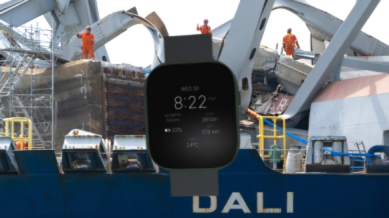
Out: 8h22
